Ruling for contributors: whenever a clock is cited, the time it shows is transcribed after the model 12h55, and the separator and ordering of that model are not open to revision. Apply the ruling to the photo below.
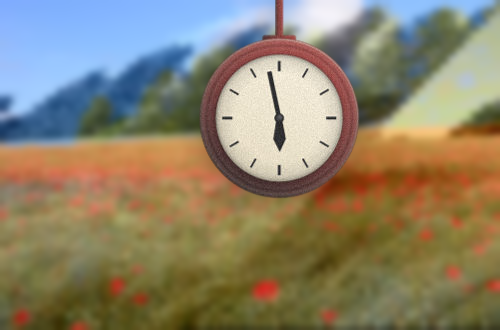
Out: 5h58
